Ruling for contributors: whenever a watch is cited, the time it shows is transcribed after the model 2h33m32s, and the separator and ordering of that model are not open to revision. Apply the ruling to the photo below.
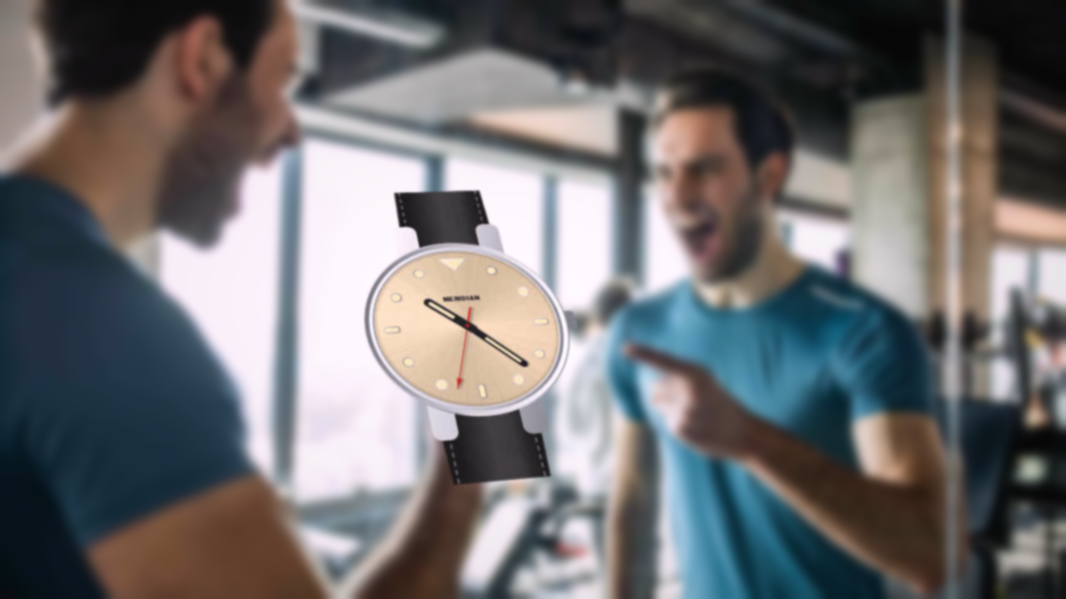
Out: 10h22m33s
